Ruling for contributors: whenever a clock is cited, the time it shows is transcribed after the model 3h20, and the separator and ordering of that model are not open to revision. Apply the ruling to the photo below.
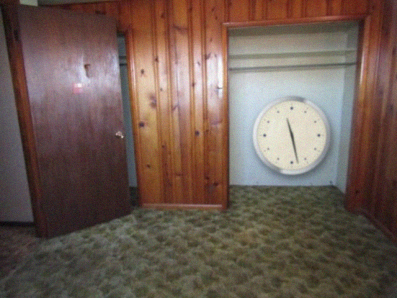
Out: 11h28
